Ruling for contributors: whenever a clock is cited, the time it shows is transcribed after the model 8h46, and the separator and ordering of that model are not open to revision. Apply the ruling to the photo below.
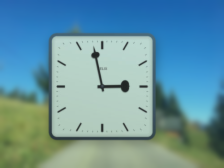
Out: 2h58
